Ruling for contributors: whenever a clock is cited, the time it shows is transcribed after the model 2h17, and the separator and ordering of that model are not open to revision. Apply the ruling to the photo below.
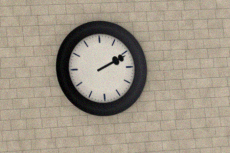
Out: 2h11
